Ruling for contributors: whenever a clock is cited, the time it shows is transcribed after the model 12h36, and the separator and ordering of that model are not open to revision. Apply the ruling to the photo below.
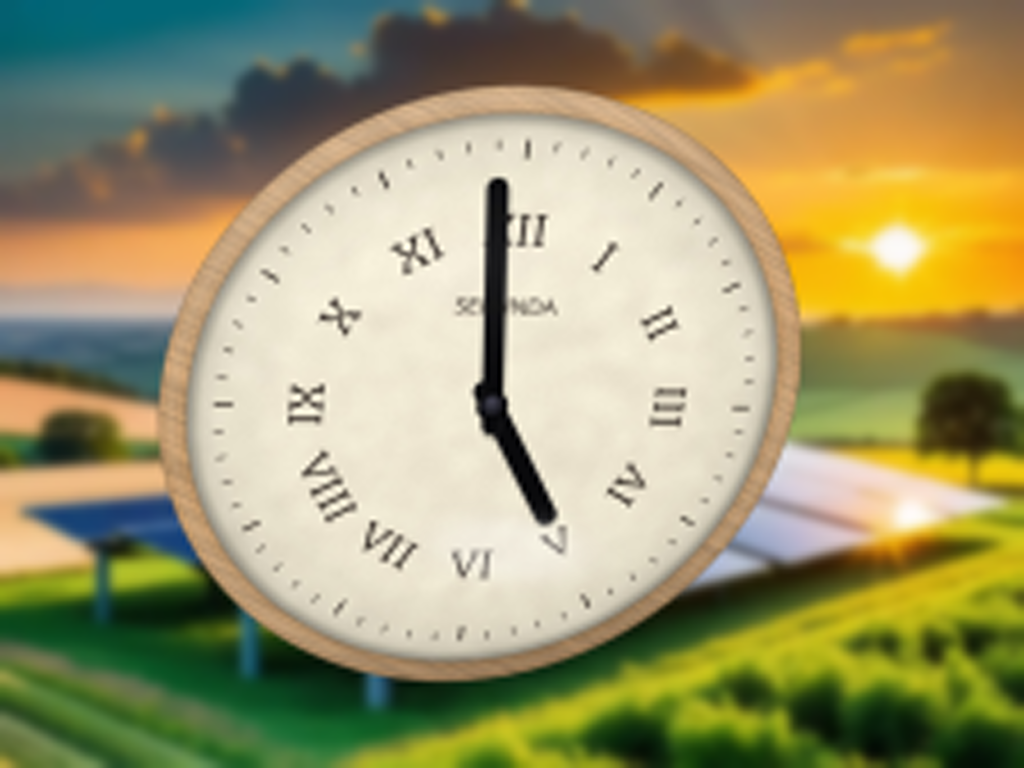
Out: 4h59
